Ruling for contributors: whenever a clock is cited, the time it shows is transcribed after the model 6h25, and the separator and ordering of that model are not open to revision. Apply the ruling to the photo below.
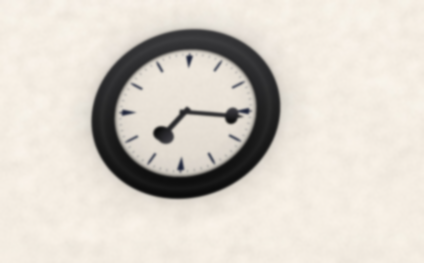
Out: 7h16
